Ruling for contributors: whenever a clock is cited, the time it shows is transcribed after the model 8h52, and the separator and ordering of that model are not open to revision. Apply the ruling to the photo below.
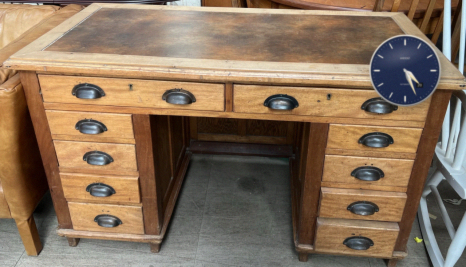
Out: 4h26
